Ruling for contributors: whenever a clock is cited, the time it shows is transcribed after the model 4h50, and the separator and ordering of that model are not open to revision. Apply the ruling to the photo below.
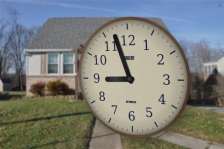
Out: 8h57
